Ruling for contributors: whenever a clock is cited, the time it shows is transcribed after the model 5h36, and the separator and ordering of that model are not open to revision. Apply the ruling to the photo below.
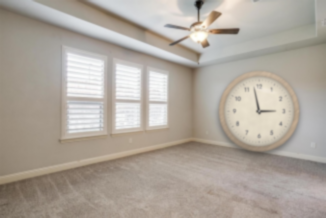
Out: 2h58
